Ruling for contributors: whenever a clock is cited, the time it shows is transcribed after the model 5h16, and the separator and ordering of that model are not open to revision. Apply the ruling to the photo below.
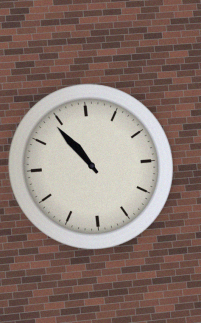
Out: 10h54
